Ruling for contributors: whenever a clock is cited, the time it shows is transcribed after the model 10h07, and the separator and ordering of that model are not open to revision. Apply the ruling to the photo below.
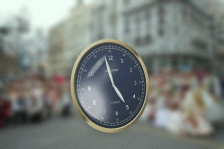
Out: 4h58
